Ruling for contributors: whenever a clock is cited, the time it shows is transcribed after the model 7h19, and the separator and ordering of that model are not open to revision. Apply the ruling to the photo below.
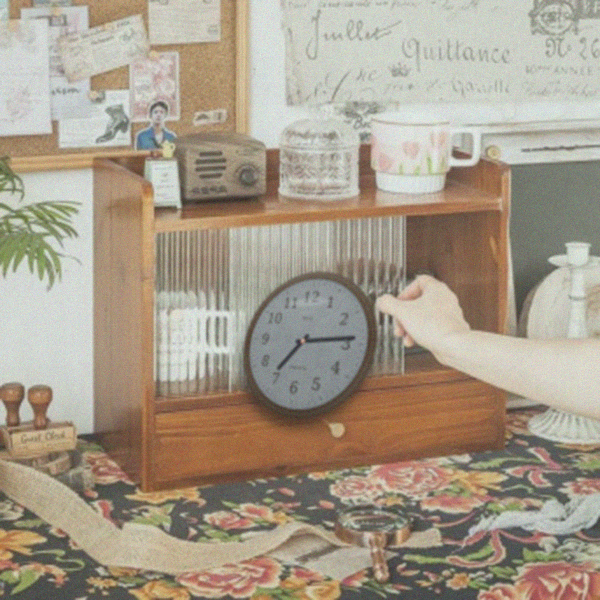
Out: 7h14
